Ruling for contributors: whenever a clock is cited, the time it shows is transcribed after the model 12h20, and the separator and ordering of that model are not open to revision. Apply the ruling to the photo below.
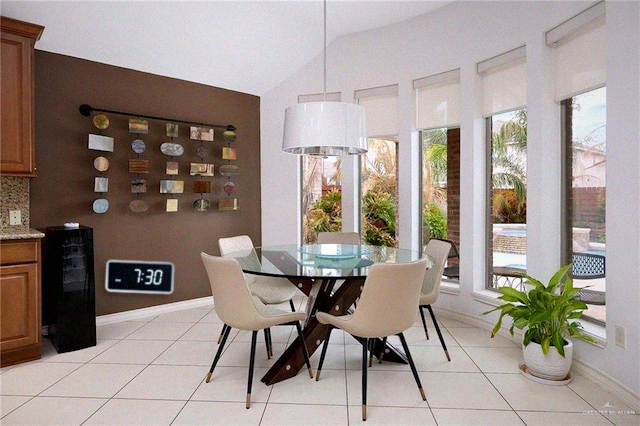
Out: 7h30
